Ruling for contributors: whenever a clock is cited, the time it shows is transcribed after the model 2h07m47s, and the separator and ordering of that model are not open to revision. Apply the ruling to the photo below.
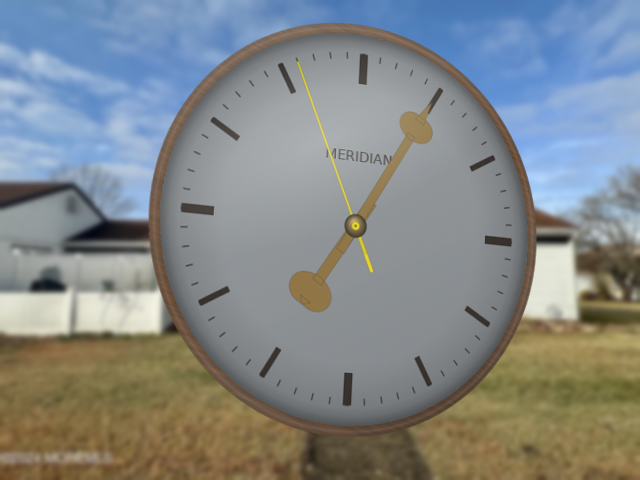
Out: 7h04m56s
